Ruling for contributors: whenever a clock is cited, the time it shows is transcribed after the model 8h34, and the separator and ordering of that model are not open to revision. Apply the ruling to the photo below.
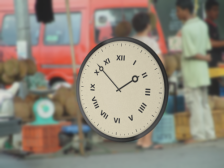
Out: 1h52
